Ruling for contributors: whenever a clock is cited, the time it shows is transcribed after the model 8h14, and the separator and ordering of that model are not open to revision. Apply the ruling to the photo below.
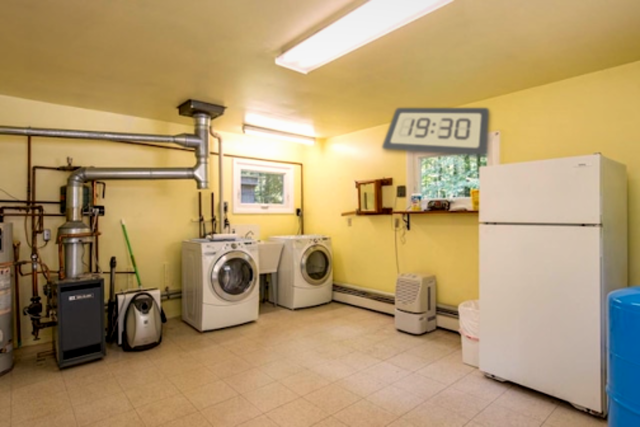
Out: 19h30
